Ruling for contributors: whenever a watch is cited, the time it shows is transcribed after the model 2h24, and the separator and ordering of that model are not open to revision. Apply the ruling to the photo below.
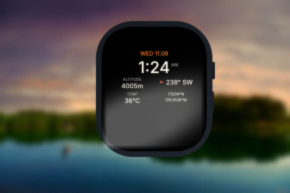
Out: 1h24
